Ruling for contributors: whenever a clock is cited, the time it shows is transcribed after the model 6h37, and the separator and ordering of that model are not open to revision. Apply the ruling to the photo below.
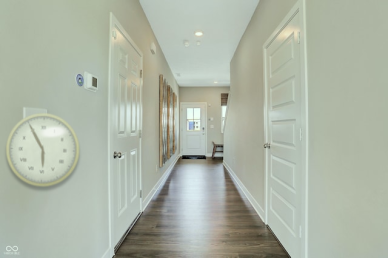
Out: 5h55
